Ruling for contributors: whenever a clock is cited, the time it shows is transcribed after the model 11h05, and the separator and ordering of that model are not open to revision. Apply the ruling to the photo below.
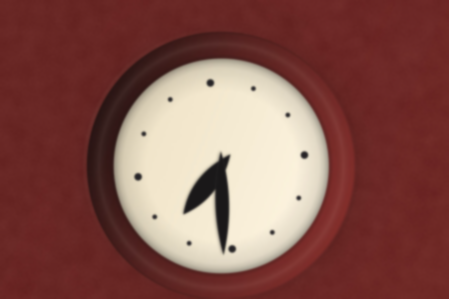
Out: 7h31
